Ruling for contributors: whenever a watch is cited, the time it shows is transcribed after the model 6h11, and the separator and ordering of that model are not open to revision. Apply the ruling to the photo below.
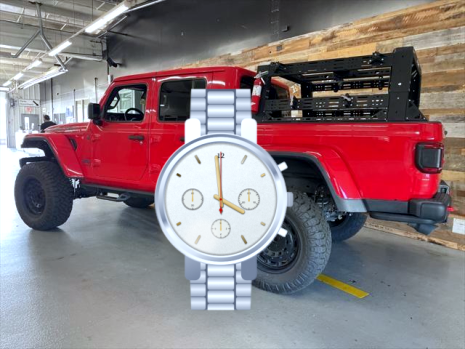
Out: 3h59
